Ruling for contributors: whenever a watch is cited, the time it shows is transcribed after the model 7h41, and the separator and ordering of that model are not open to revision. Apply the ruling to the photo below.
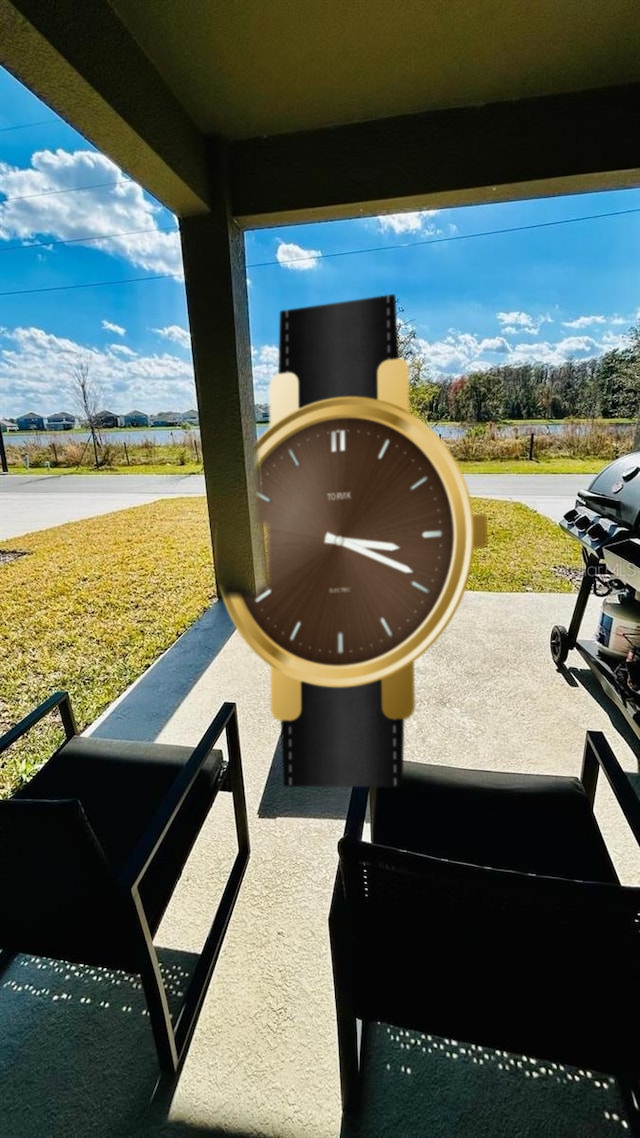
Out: 3h19
